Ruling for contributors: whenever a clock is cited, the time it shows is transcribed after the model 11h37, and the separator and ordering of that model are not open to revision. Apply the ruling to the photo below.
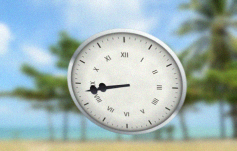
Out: 8h43
